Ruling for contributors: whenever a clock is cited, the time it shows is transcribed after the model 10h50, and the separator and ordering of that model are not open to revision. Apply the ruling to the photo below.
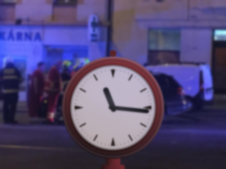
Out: 11h16
